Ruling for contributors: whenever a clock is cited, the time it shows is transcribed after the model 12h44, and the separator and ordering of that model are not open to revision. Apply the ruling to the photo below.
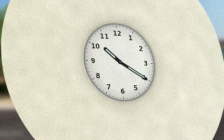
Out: 10h20
